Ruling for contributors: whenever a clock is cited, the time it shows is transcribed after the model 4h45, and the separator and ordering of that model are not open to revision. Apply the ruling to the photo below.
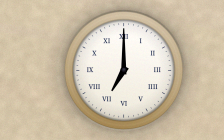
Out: 7h00
